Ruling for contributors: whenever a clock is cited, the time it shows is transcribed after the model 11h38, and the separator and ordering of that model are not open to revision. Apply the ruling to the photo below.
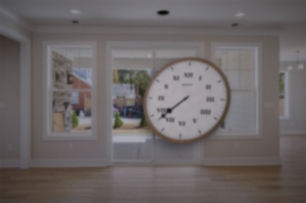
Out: 7h38
